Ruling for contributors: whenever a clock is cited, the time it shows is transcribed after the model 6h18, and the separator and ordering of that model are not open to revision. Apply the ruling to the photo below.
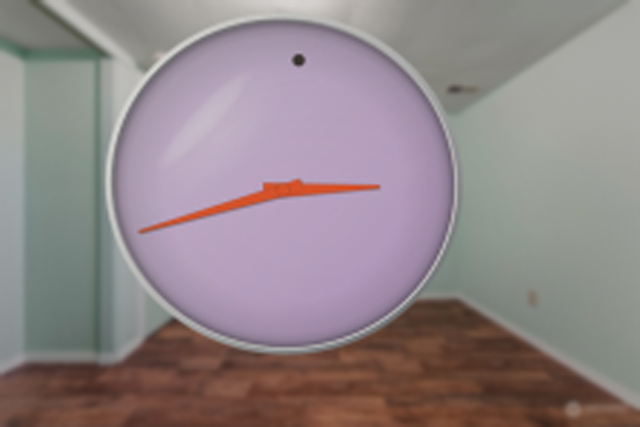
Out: 2h41
